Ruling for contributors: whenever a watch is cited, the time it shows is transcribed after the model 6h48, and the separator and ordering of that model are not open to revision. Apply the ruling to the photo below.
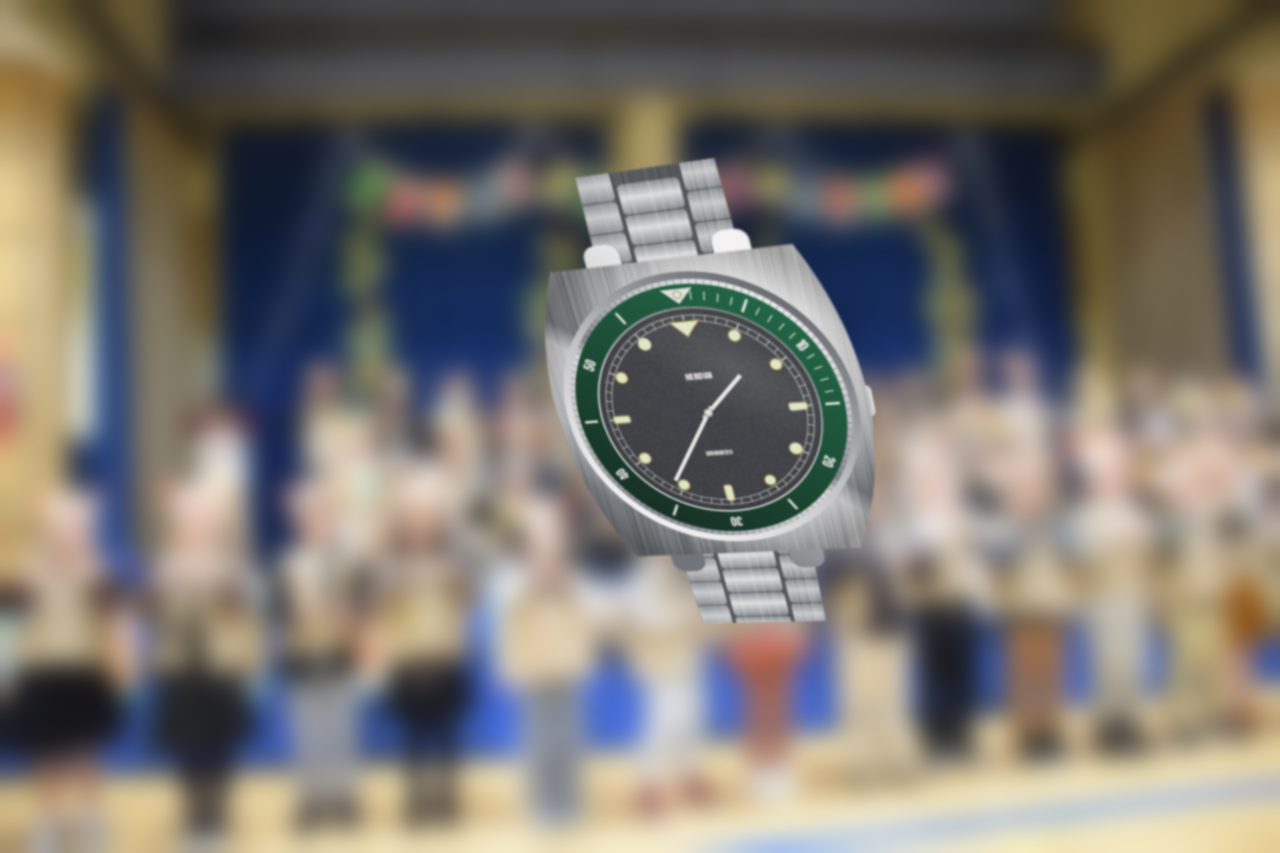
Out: 1h36
